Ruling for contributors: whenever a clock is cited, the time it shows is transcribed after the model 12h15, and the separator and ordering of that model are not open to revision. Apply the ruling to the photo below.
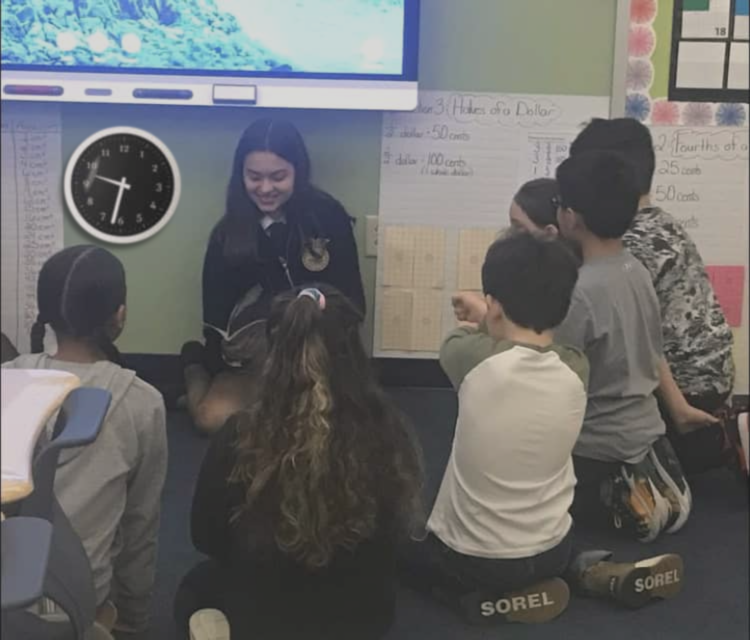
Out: 9h32
